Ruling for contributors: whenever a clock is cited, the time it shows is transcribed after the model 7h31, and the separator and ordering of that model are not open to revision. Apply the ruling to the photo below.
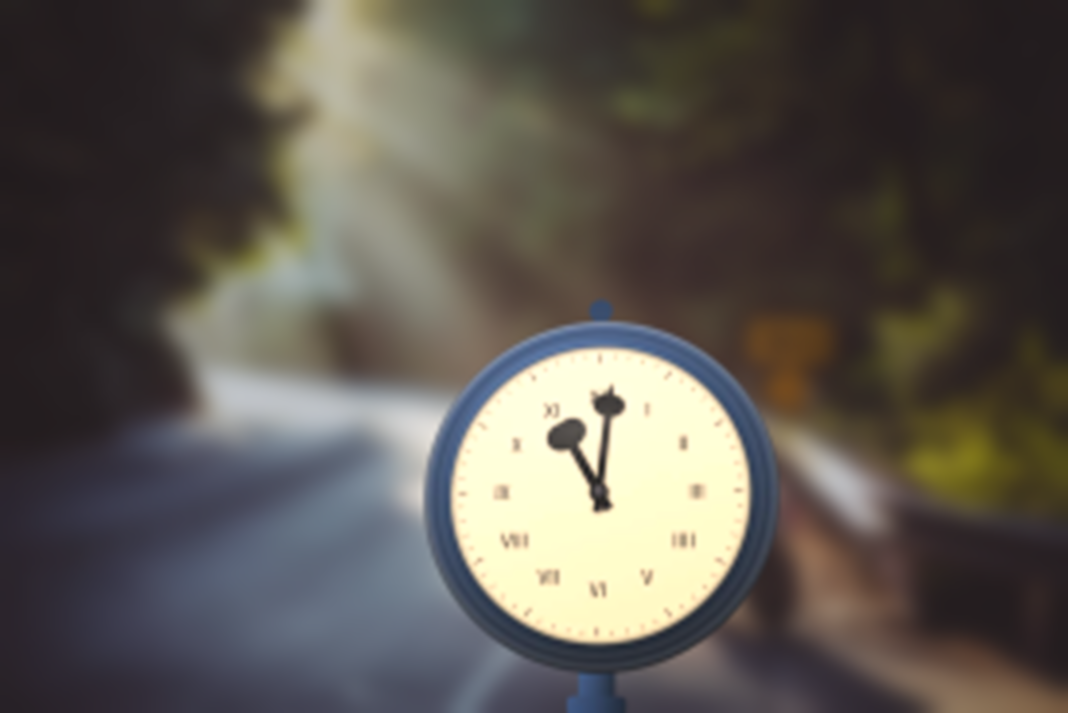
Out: 11h01
